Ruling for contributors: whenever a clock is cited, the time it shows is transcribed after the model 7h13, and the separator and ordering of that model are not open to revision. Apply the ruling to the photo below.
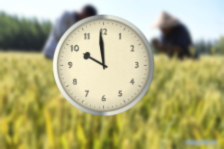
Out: 9h59
